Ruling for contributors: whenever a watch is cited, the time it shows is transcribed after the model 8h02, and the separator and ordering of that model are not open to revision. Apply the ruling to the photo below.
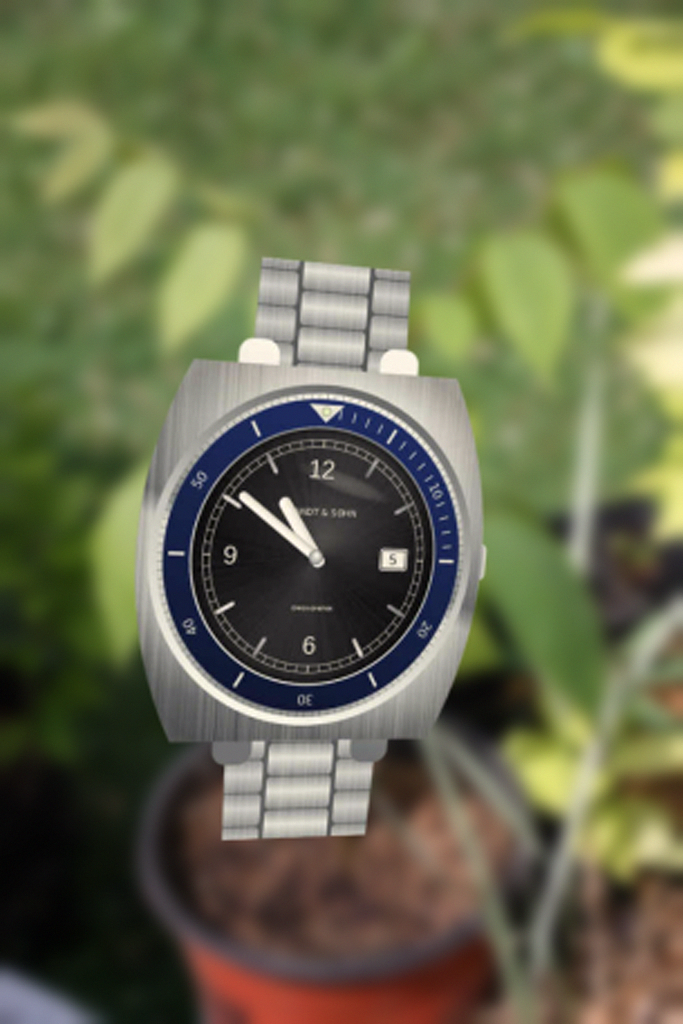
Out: 10h51
